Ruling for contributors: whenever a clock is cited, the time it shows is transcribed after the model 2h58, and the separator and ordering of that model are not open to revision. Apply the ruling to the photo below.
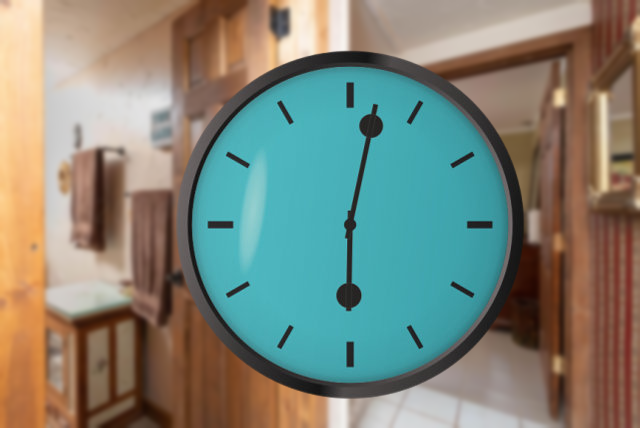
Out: 6h02
